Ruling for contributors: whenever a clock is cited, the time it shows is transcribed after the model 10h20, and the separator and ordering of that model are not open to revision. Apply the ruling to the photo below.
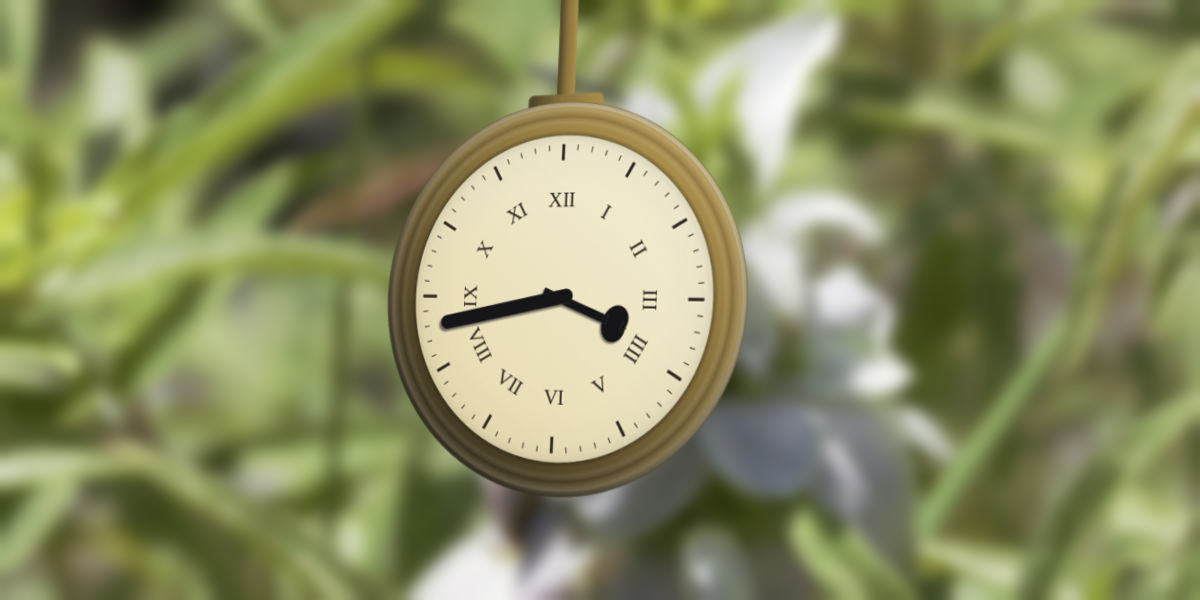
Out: 3h43
